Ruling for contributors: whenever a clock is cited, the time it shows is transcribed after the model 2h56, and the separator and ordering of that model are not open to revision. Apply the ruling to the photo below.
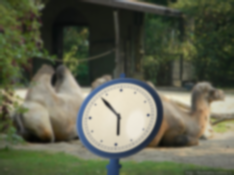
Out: 5h53
